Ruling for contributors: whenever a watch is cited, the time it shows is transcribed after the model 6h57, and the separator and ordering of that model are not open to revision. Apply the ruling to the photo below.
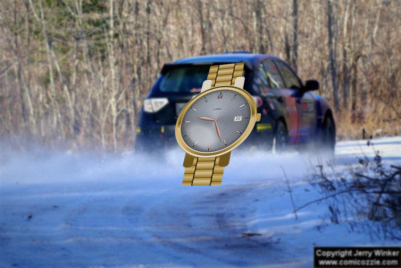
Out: 9h26
